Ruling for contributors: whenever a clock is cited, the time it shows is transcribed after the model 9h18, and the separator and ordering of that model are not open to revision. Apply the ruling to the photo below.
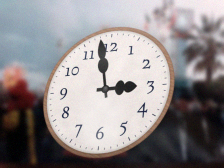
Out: 2h58
